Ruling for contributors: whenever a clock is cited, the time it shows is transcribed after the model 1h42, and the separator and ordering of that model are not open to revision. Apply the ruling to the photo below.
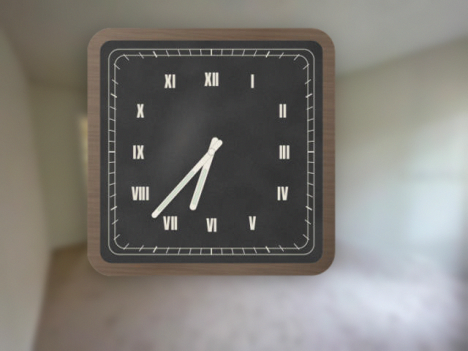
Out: 6h37
